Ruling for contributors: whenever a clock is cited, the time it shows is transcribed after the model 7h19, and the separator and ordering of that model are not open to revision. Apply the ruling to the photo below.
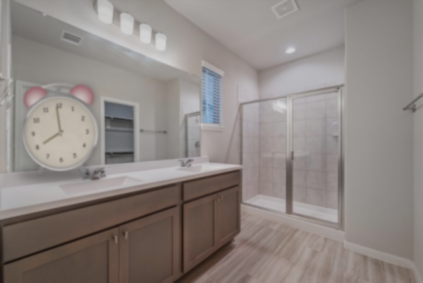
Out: 7h59
